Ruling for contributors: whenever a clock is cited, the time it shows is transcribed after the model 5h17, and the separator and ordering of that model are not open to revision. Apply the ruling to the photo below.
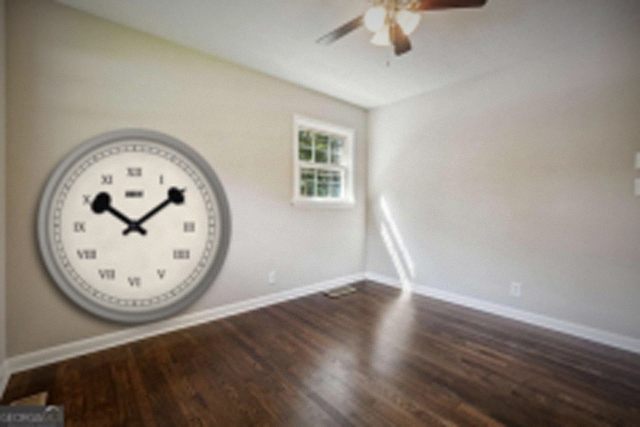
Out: 10h09
